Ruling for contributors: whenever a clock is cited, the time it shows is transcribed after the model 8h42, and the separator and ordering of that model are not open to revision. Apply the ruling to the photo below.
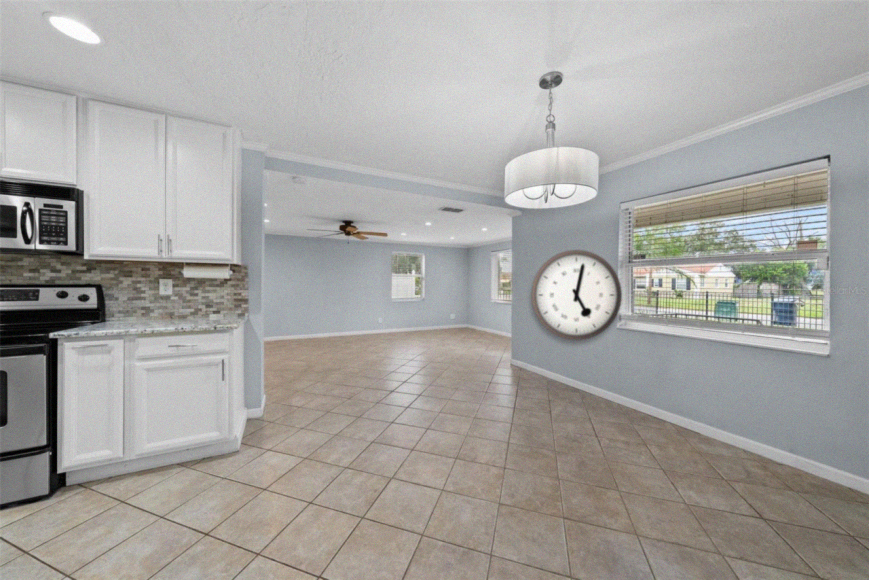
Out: 5h02
